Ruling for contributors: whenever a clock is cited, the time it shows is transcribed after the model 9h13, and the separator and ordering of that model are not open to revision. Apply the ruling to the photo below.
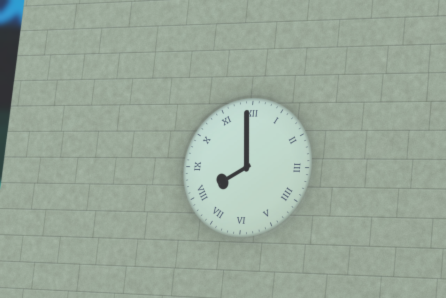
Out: 7h59
